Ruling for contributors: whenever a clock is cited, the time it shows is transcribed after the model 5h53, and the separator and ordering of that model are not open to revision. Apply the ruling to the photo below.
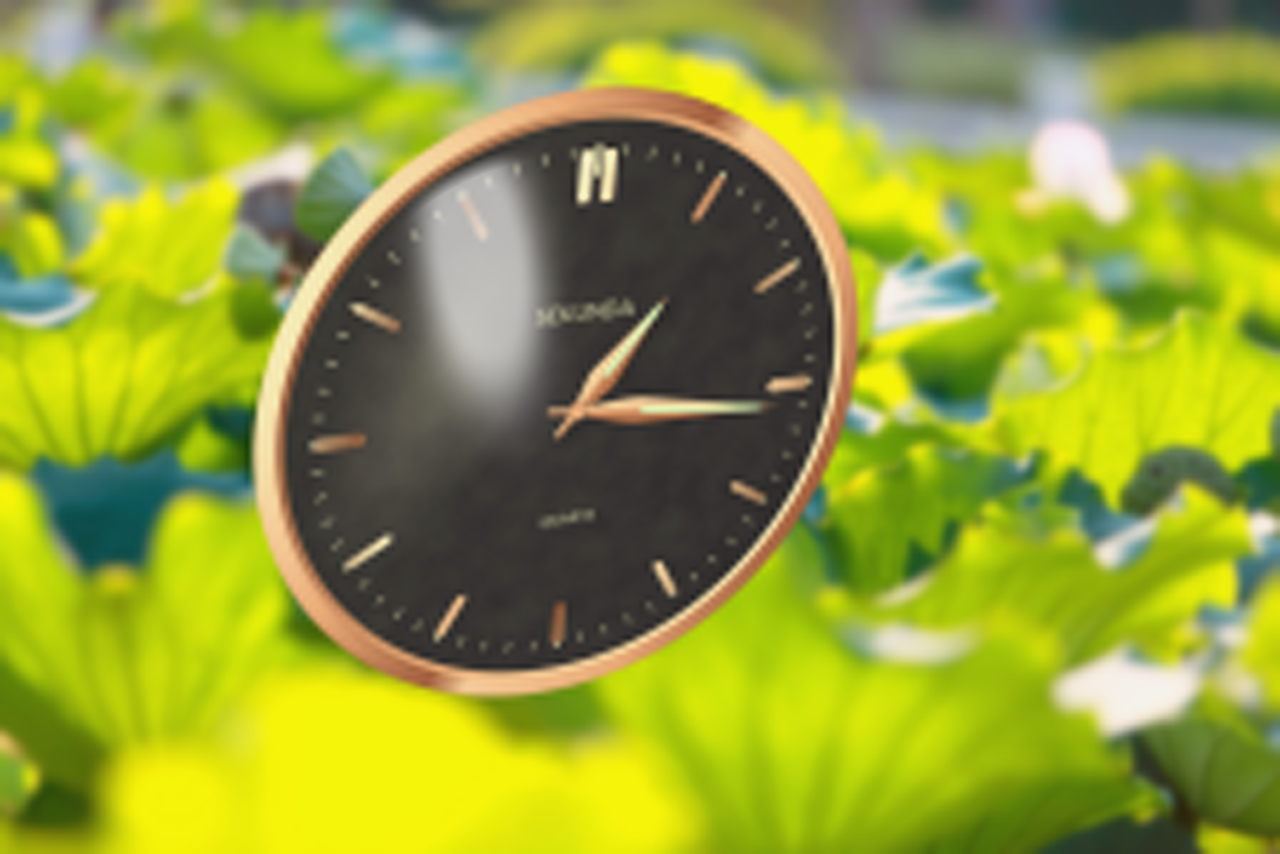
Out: 1h16
